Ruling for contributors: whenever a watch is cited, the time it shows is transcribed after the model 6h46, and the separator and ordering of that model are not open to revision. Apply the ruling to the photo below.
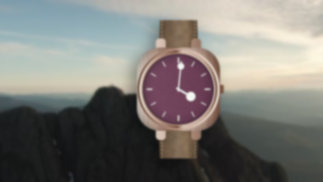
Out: 4h01
